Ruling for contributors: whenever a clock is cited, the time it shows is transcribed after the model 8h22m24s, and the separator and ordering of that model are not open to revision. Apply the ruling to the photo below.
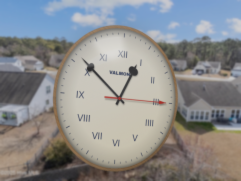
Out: 12h51m15s
